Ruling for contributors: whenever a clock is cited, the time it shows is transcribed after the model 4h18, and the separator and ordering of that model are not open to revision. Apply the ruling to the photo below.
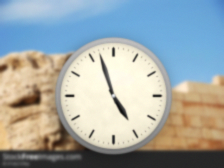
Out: 4h57
